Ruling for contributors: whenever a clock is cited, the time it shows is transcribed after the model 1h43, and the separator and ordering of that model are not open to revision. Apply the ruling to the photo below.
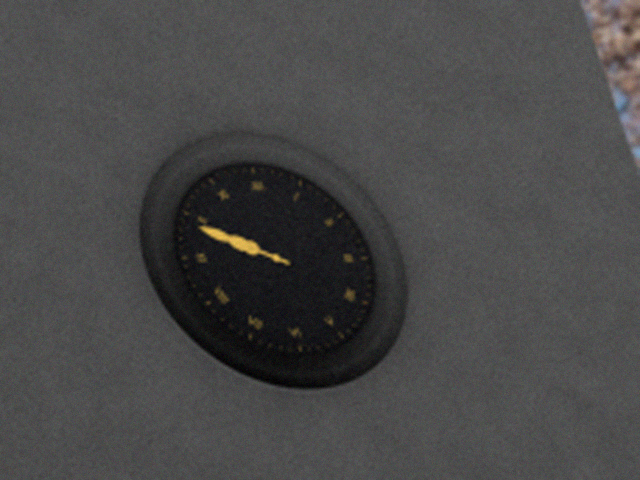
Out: 9h49
